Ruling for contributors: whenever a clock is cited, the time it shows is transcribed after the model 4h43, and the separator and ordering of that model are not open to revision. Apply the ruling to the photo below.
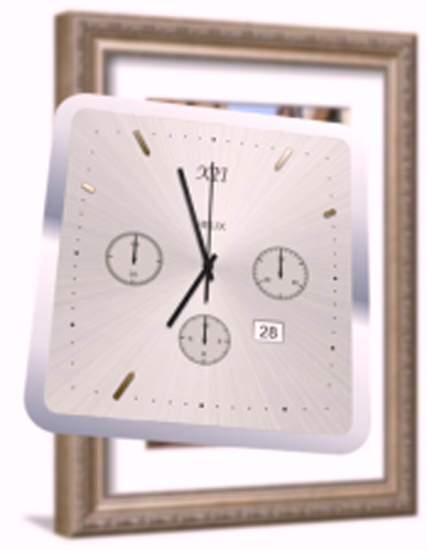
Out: 6h57
